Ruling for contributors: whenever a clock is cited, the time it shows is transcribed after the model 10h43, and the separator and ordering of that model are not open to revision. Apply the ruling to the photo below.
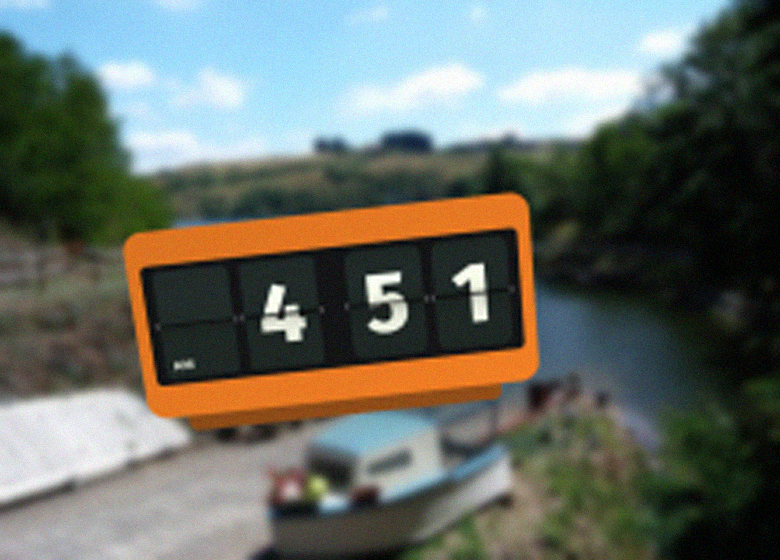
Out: 4h51
